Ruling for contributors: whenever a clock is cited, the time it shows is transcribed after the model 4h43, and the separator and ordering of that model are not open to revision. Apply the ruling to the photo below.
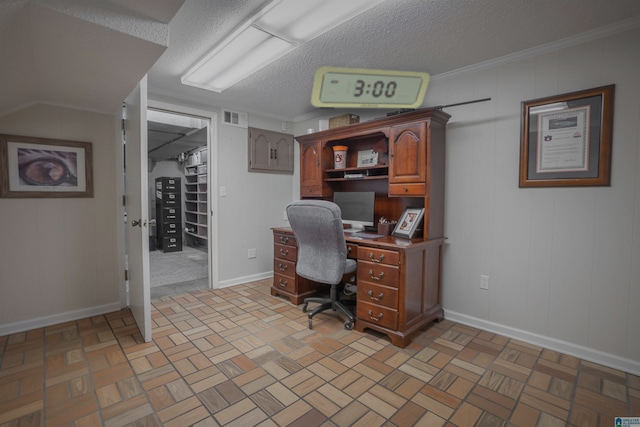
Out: 3h00
